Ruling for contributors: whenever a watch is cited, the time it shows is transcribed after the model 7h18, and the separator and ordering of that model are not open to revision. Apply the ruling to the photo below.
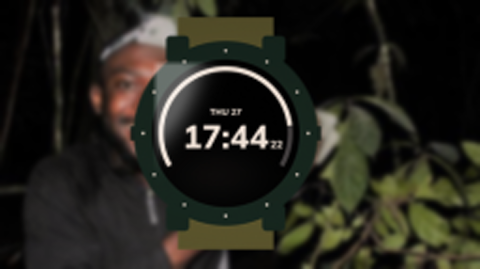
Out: 17h44
